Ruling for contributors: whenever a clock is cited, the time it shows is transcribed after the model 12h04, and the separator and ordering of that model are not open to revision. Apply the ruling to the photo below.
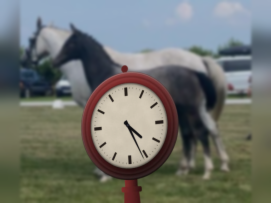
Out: 4h26
